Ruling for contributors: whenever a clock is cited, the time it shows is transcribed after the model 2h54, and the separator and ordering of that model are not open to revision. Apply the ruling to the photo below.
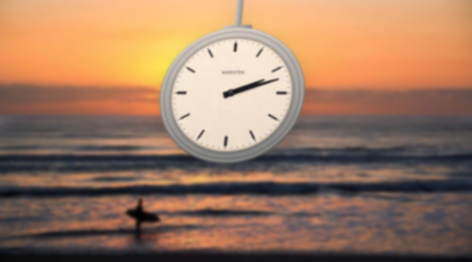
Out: 2h12
